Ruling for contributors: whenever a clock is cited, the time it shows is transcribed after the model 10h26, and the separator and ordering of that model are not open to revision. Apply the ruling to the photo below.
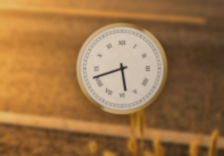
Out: 5h42
